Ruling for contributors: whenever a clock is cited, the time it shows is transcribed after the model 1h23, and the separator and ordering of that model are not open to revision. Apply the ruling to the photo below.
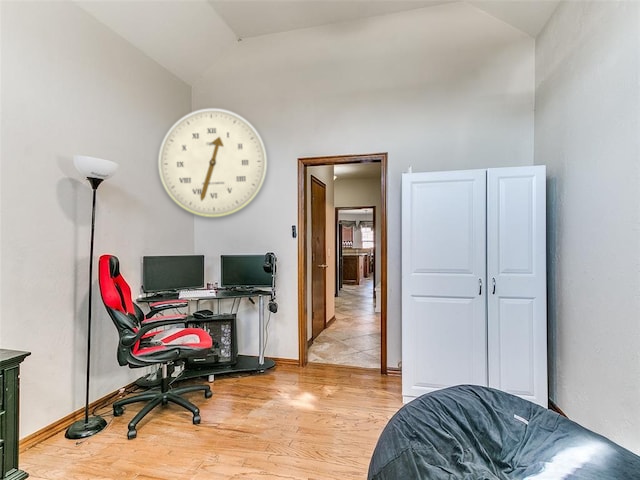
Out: 12h33
